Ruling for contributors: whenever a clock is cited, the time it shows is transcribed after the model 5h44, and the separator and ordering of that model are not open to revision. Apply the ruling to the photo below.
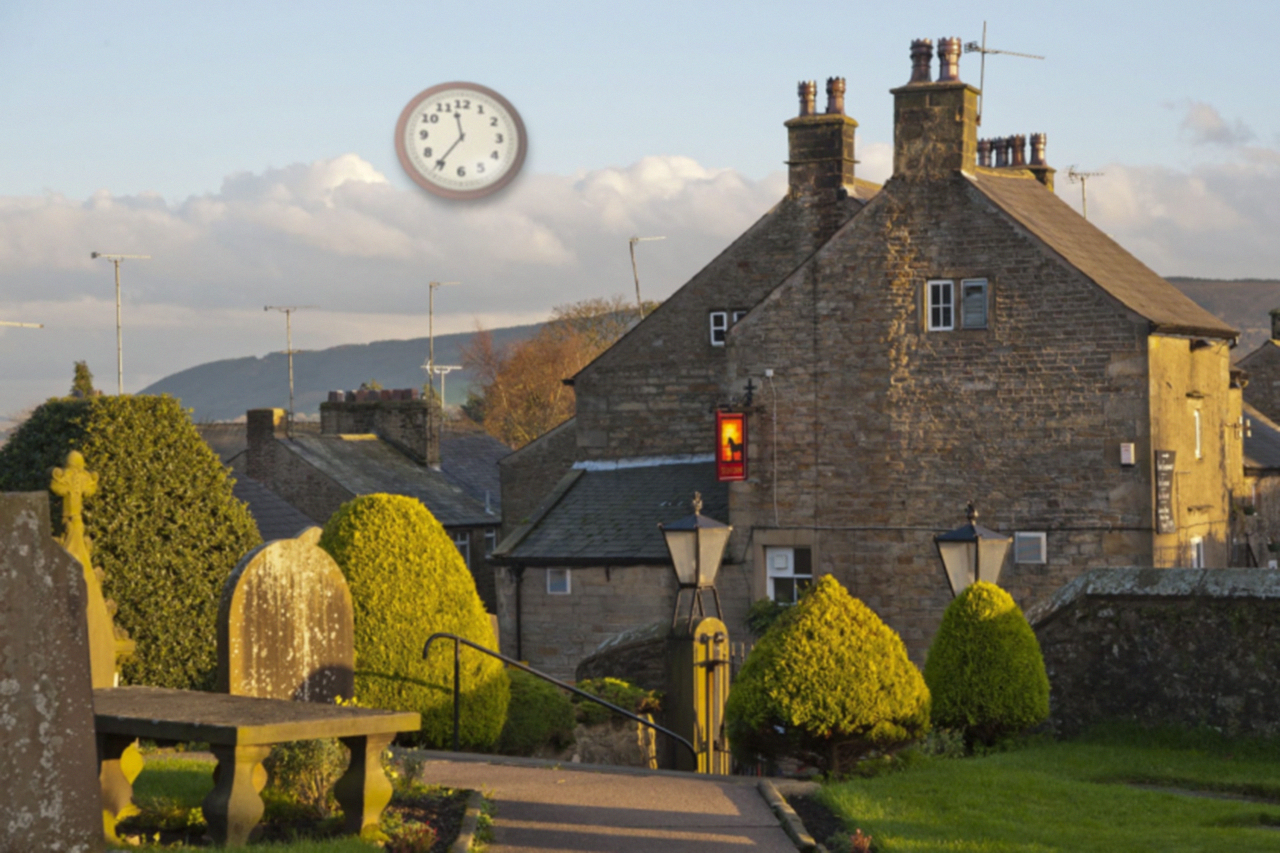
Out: 11h36
